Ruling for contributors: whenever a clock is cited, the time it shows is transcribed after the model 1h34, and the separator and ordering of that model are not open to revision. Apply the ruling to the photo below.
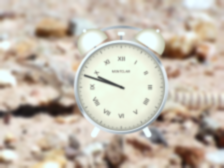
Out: 9h48
